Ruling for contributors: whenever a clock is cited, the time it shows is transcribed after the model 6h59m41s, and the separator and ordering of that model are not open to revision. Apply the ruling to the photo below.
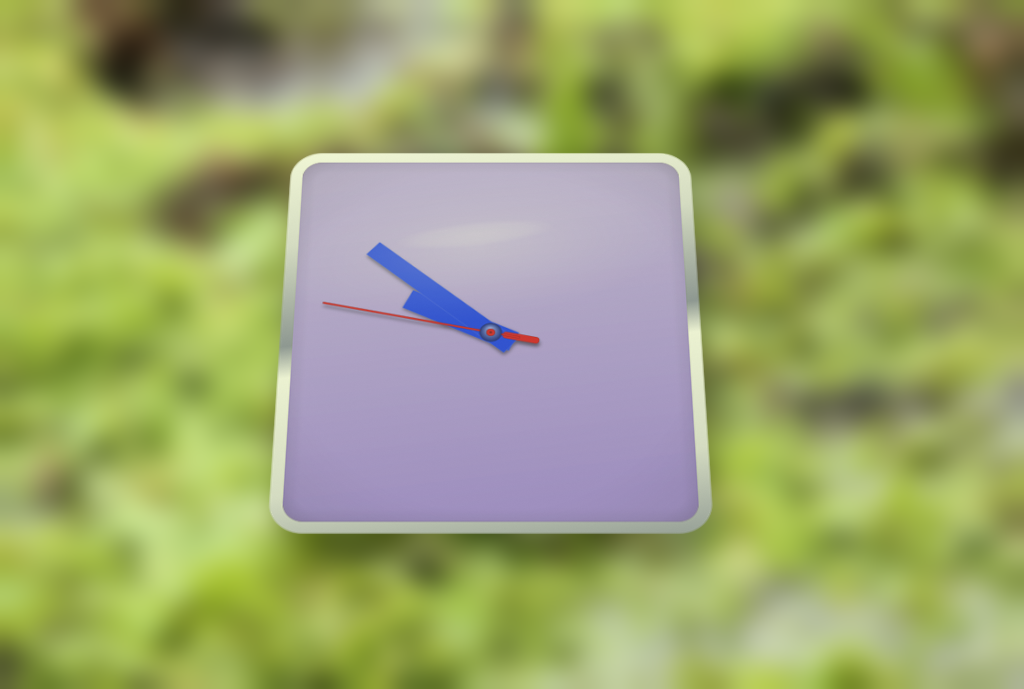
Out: 9h51m47s
